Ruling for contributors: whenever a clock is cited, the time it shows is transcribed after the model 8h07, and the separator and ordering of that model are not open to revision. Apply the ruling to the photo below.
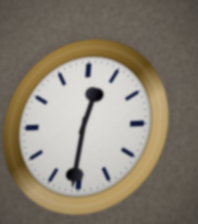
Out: 12h31
